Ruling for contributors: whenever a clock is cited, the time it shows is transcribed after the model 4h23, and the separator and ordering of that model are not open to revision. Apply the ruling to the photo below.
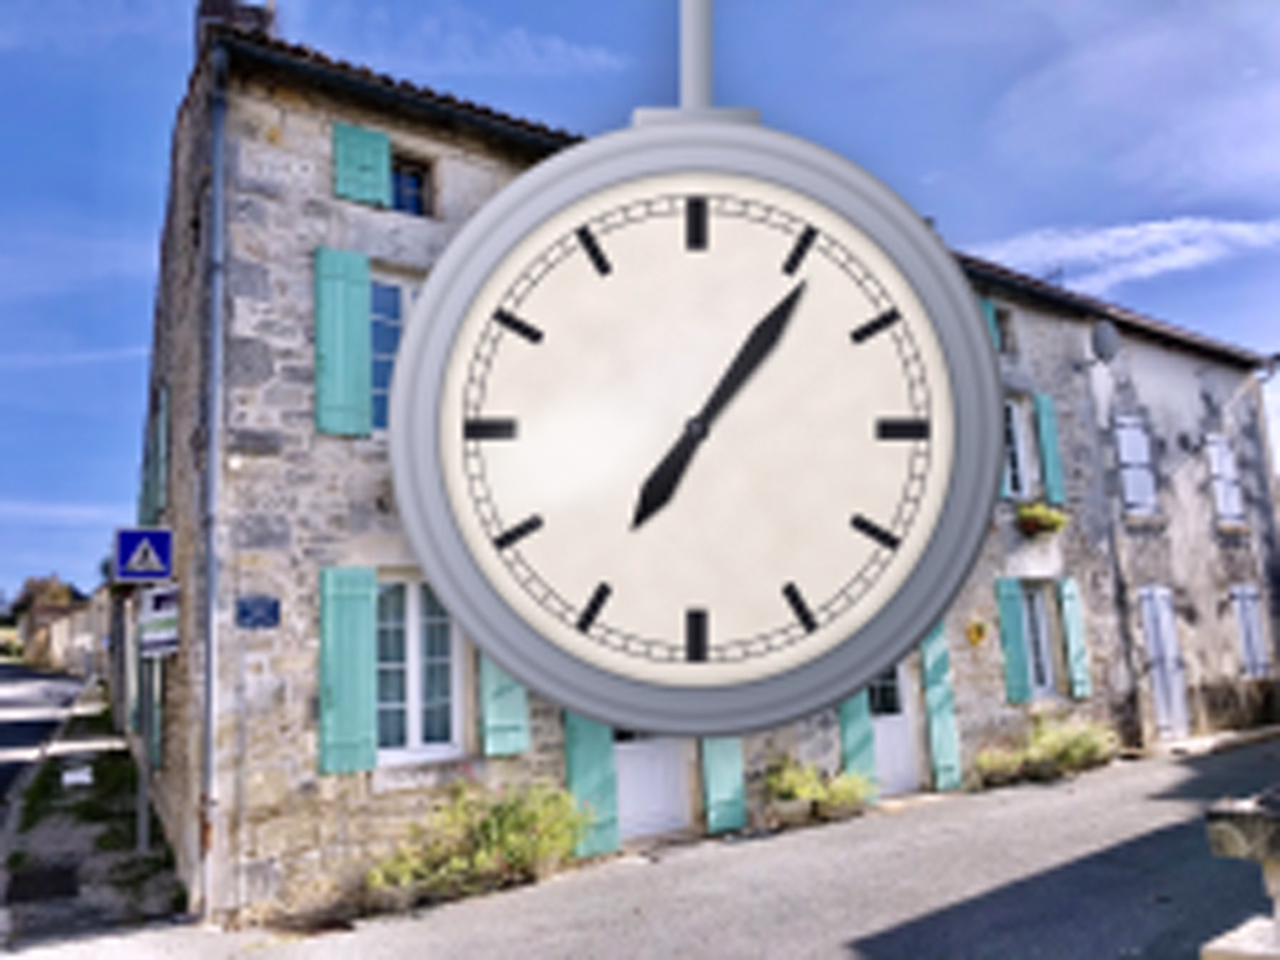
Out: 7h06
